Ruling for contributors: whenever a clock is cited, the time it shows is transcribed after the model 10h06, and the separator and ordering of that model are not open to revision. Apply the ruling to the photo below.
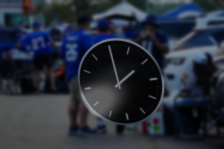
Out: 2h00
